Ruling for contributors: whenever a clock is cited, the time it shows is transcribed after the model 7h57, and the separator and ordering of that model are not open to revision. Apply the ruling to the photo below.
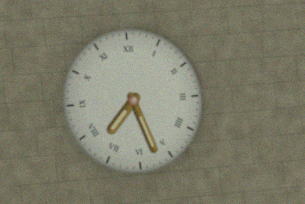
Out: 7h27
